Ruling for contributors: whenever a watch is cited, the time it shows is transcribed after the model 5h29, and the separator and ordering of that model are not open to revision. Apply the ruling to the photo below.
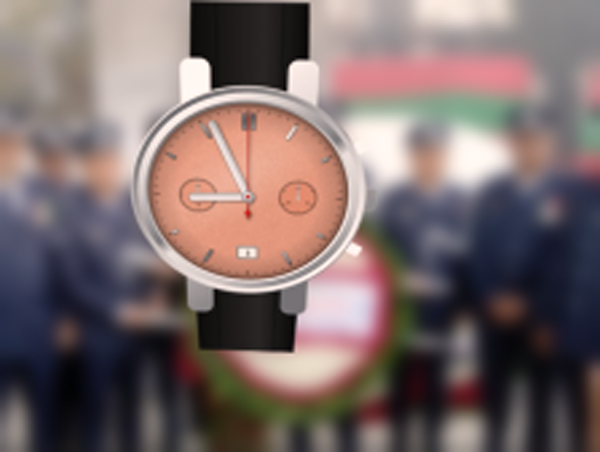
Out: 8h56
